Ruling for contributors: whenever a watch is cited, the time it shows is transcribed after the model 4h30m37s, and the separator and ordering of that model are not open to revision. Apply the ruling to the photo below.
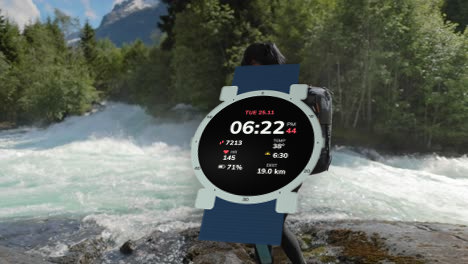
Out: 6h22m44s
